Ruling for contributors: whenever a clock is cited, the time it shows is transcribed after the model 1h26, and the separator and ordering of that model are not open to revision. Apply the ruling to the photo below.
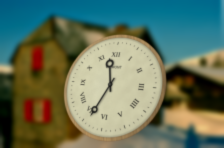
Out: 11h34
